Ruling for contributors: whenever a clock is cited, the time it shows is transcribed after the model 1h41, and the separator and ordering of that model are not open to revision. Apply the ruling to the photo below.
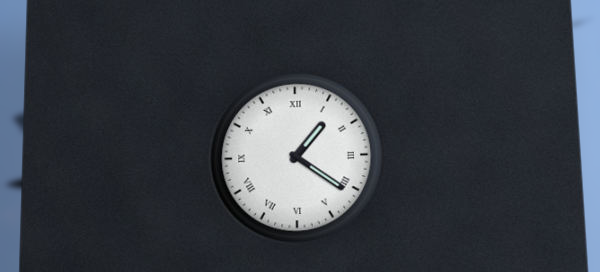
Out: 1h21
